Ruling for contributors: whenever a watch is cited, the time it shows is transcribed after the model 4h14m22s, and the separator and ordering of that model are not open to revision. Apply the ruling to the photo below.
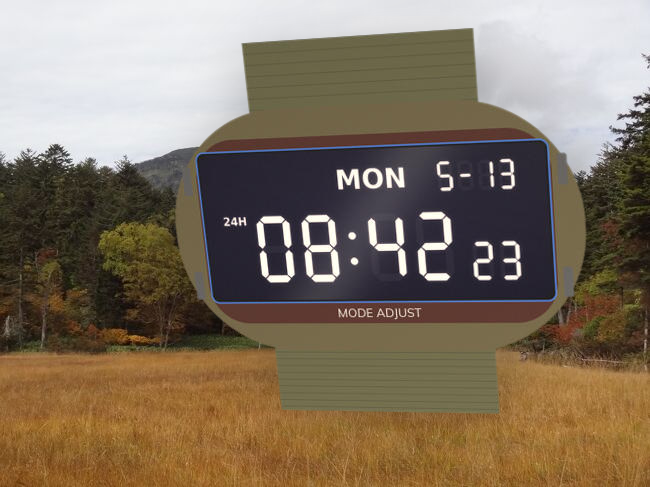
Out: 8h42m23s
